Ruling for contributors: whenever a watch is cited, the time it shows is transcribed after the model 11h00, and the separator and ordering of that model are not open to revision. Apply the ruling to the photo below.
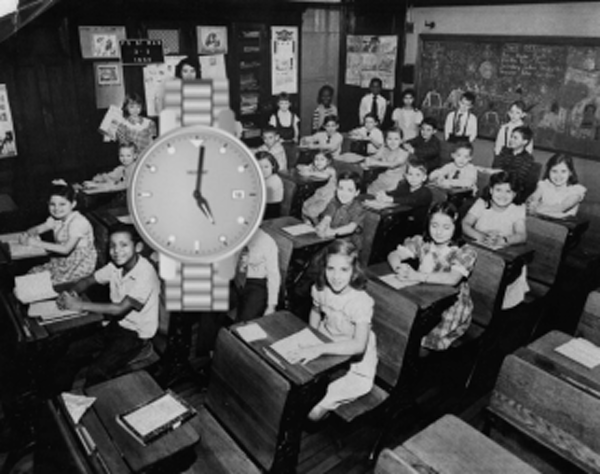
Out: 5h01
